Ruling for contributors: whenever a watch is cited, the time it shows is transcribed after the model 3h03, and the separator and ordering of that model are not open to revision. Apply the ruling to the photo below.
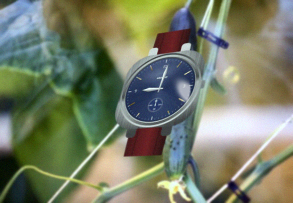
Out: 9h01
